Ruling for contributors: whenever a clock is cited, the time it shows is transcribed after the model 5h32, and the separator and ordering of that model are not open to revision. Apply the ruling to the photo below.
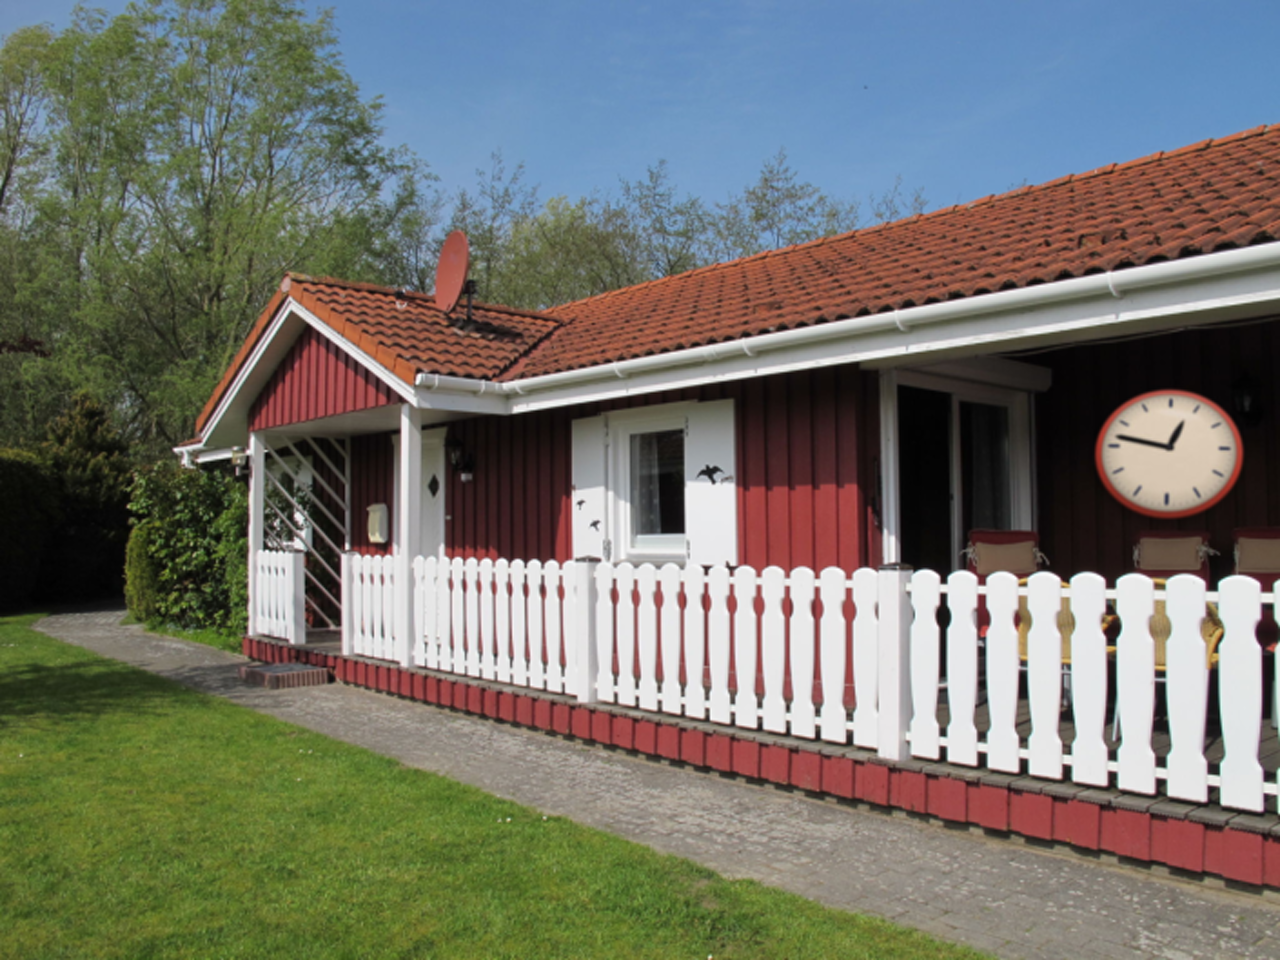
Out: 12h47
